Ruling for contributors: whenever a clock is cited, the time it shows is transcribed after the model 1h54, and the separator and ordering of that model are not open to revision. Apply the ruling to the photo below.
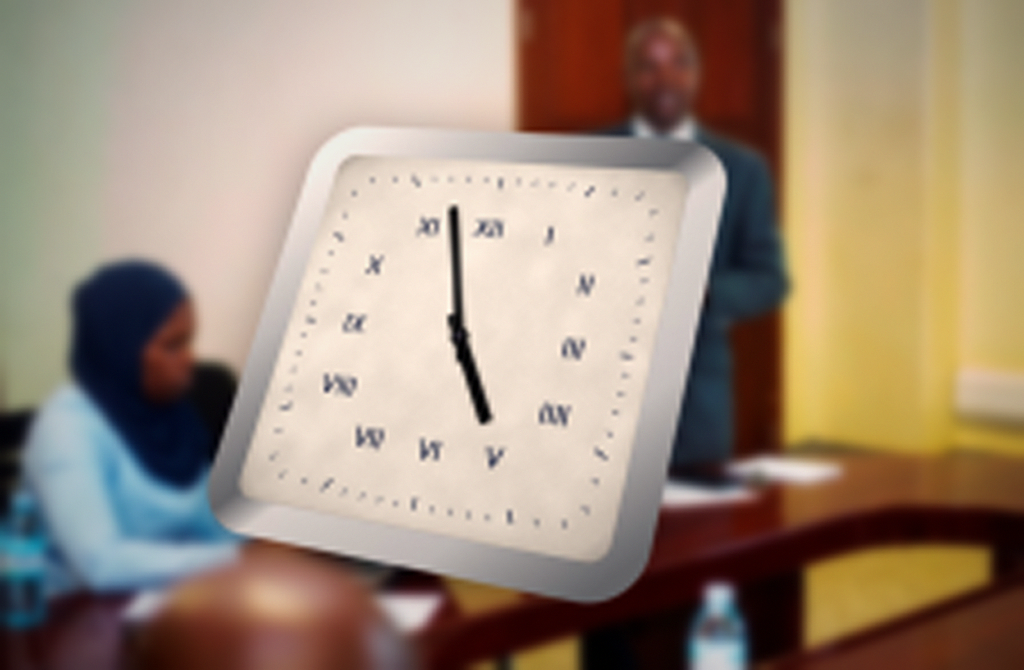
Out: 4h57
